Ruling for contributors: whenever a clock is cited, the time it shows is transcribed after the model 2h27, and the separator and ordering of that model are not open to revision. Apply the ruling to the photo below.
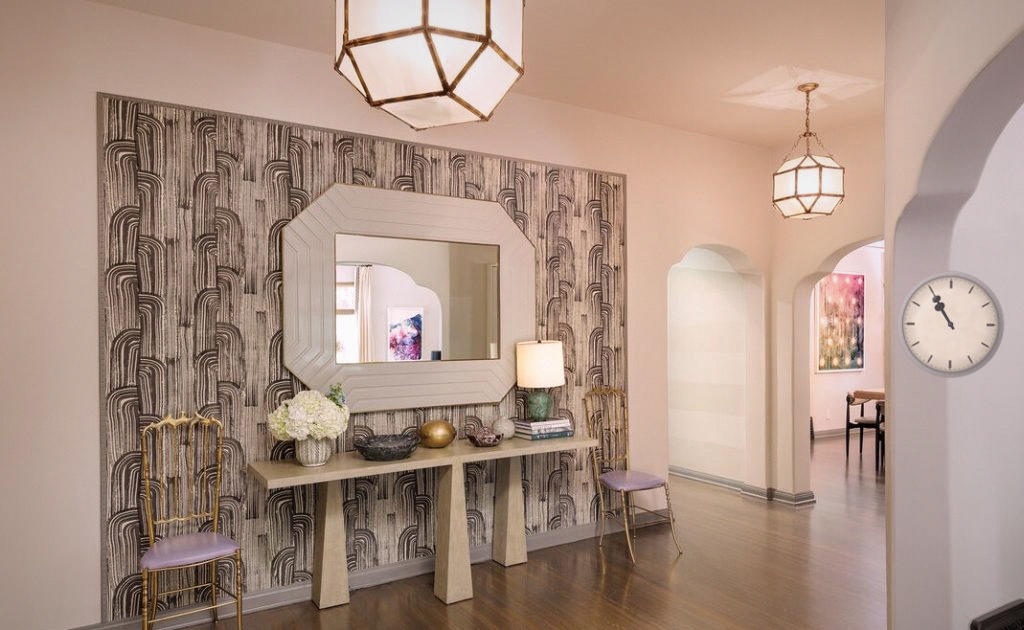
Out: 10h55
